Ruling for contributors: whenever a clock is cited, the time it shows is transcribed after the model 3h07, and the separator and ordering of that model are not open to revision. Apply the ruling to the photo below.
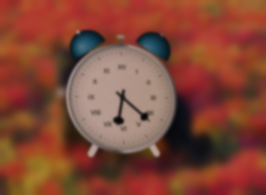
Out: 6h22
